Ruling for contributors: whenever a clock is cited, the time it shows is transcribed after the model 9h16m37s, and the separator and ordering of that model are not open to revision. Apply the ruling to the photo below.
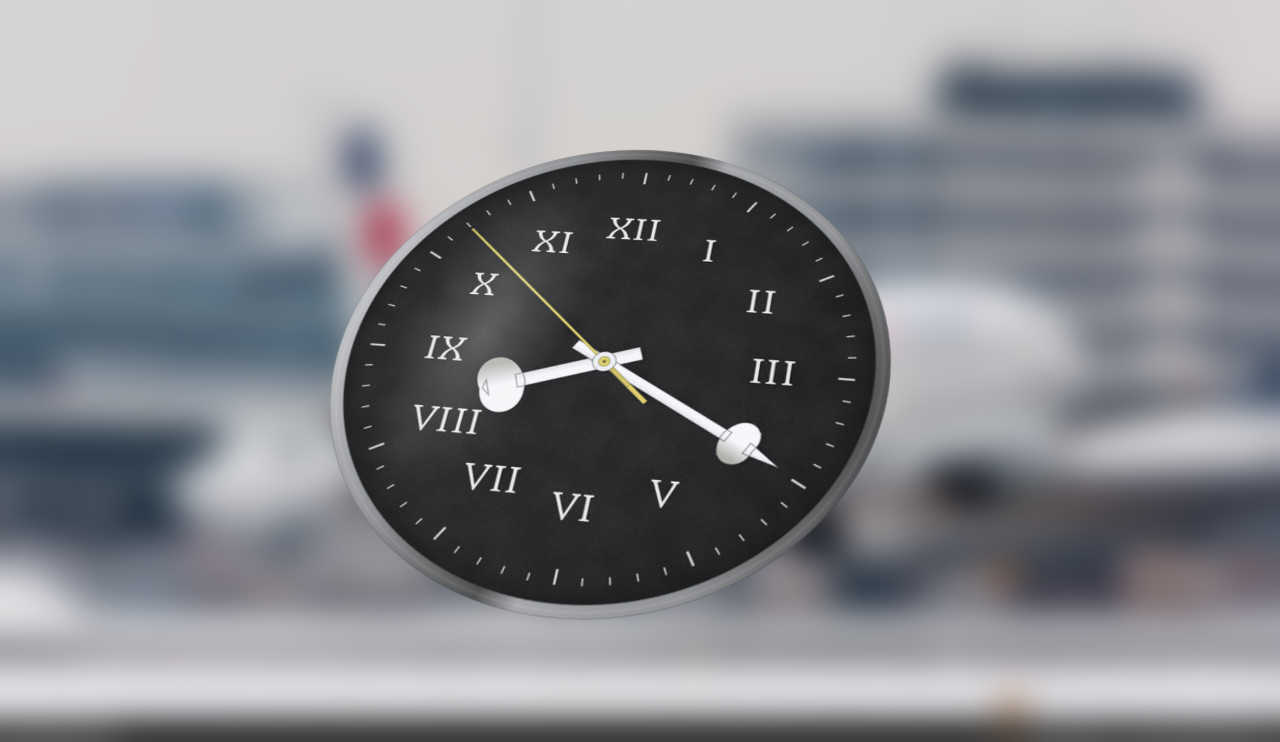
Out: 8h19m52s
